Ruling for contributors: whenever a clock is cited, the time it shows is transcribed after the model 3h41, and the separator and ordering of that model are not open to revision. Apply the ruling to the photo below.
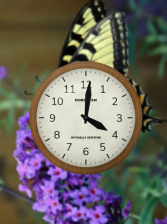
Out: 4h01
